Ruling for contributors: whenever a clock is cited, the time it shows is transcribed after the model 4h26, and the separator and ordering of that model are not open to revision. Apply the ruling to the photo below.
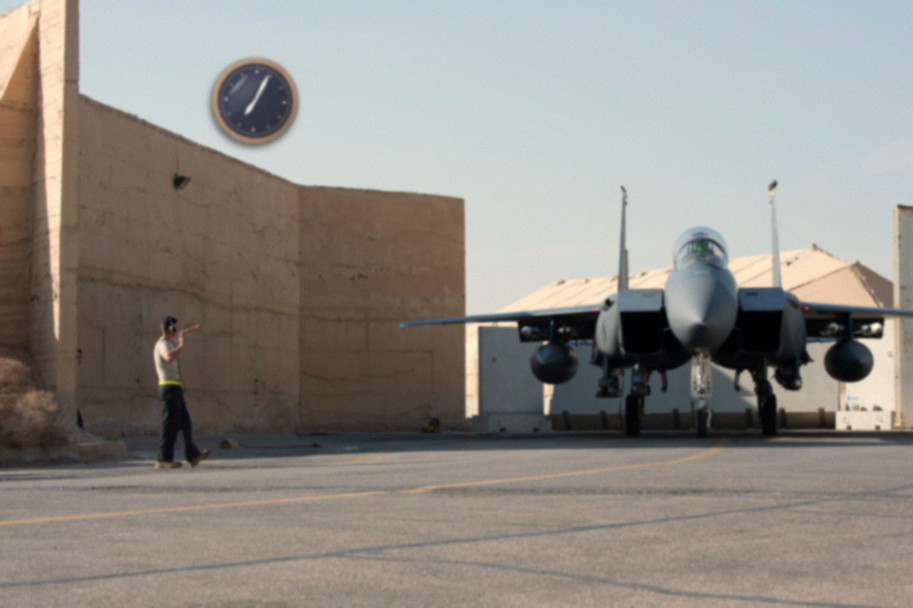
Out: 7h04
